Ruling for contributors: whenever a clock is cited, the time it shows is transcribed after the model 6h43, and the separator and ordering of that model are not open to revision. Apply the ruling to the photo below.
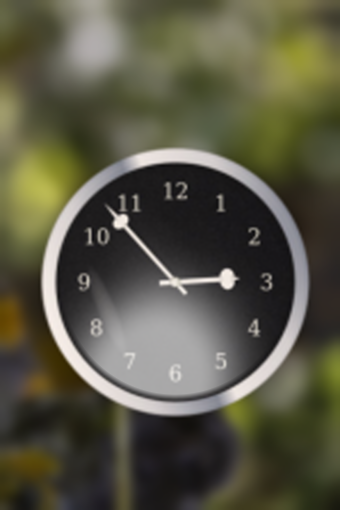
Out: 2h53
